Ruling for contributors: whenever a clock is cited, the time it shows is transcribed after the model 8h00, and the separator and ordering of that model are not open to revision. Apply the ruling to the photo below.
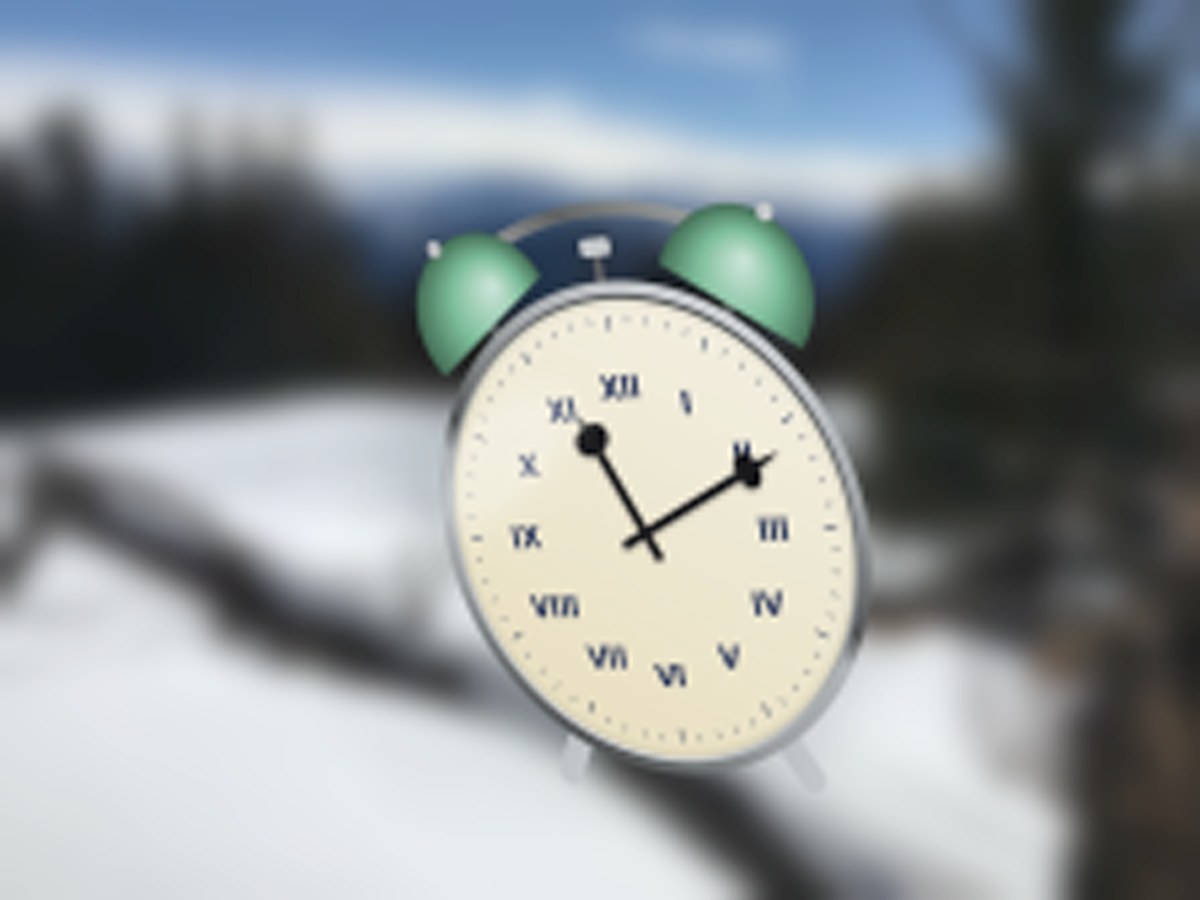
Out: 11h11
